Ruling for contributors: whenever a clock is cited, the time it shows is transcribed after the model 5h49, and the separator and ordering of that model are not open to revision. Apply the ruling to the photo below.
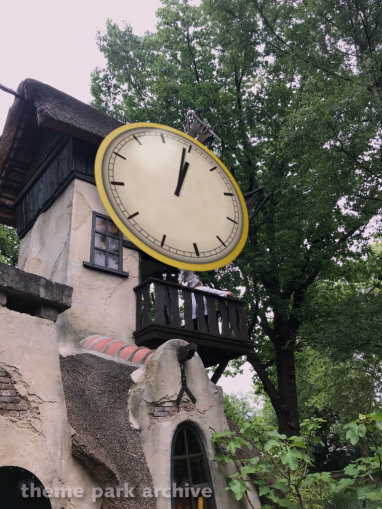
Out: 1h04
